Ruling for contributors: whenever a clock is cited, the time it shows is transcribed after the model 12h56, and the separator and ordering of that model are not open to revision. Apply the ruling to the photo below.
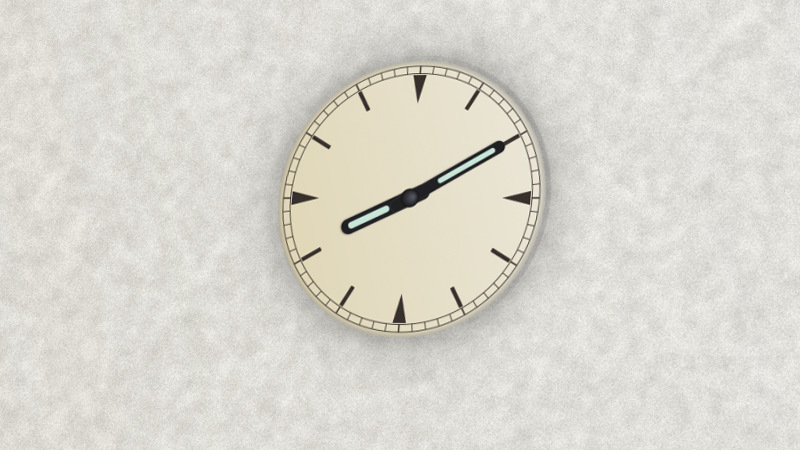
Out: 8h10
